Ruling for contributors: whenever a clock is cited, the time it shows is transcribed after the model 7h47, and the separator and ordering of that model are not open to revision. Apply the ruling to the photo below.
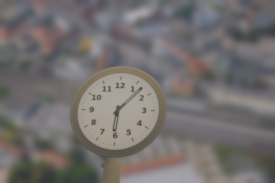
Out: 6h07
